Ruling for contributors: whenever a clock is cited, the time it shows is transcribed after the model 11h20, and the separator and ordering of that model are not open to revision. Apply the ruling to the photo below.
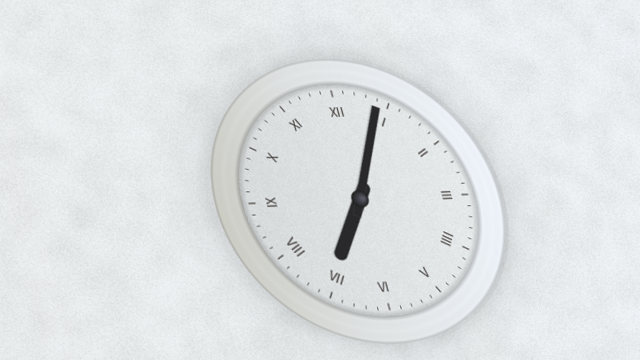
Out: 7h04
